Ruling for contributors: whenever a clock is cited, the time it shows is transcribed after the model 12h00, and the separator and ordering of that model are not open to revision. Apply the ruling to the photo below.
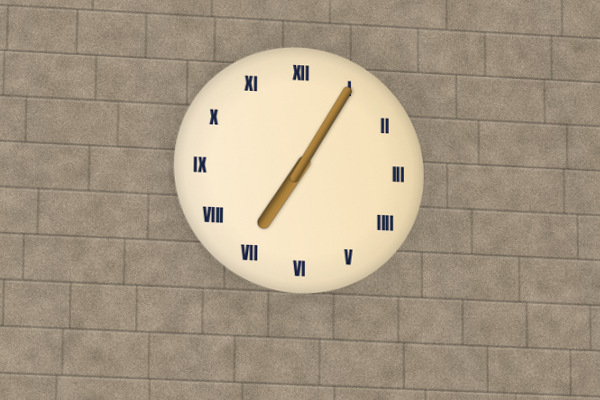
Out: 7h05
